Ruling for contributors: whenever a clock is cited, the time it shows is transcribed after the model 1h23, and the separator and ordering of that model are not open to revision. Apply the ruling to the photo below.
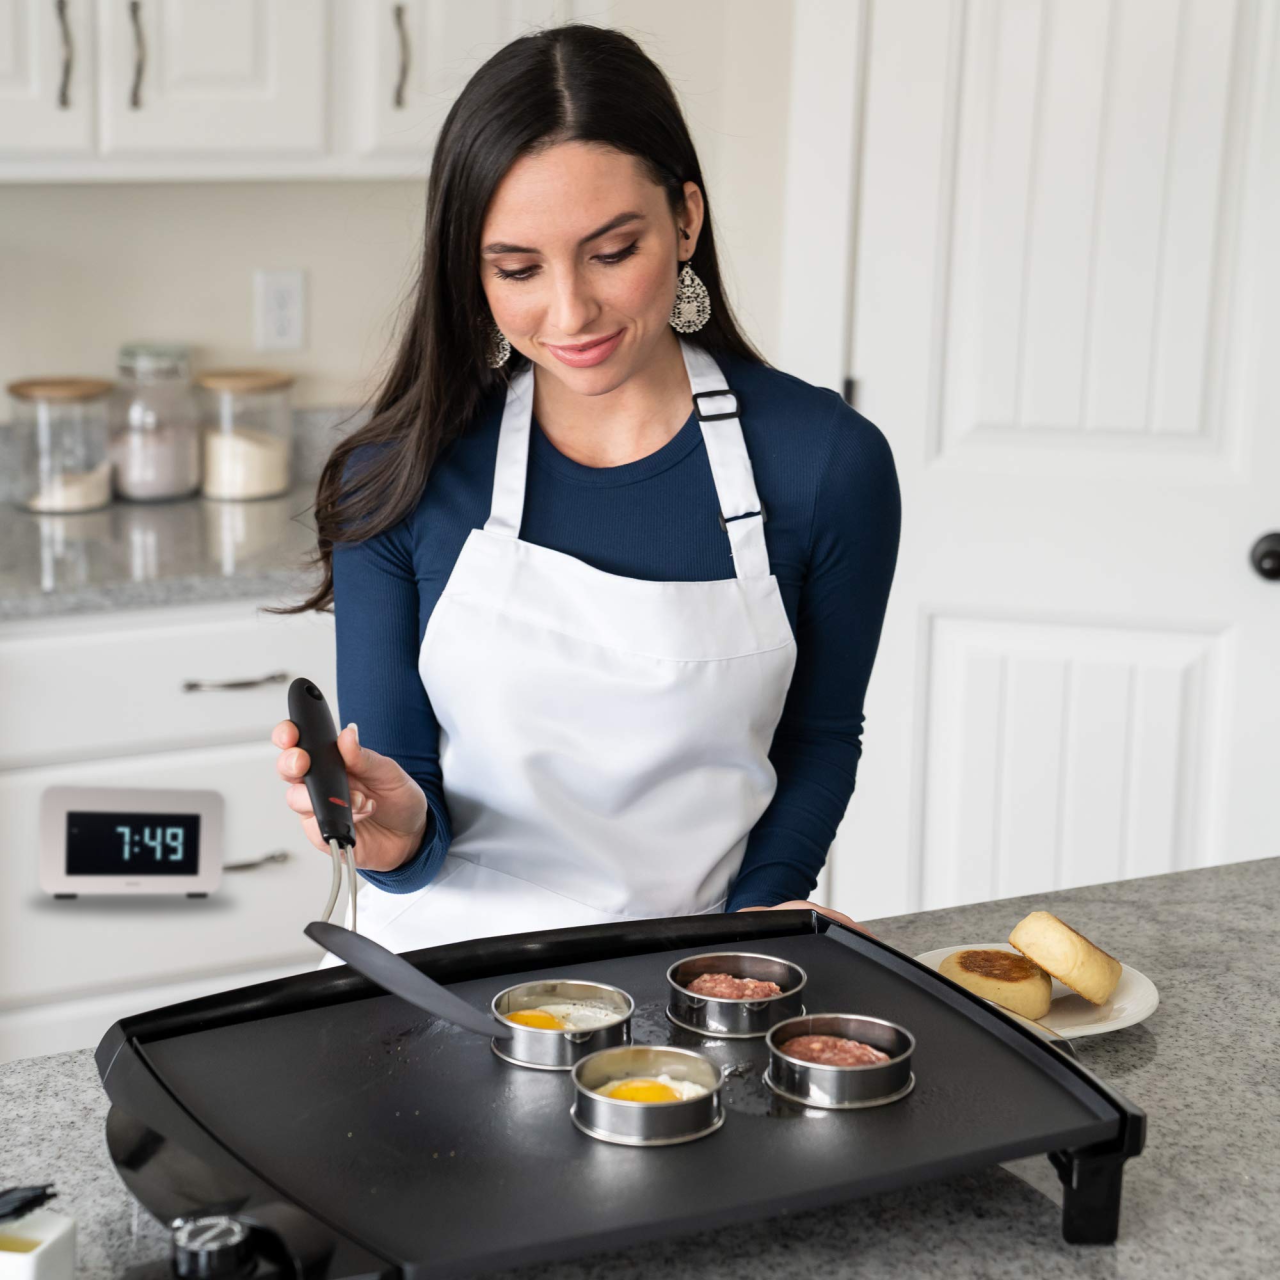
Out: 7h49
